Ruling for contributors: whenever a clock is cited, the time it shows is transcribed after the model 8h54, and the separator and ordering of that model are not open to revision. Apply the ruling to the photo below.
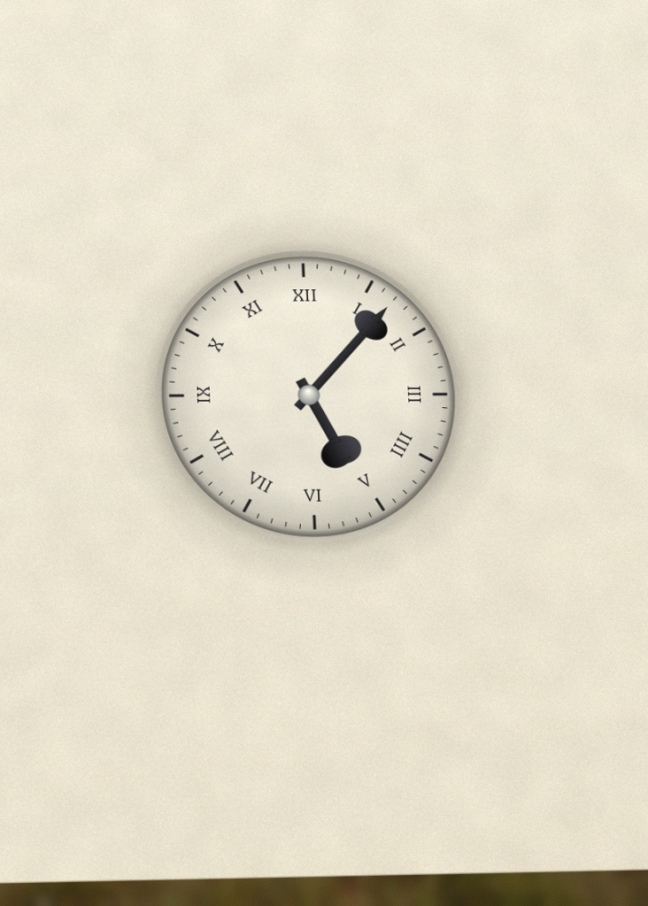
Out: 5h07
